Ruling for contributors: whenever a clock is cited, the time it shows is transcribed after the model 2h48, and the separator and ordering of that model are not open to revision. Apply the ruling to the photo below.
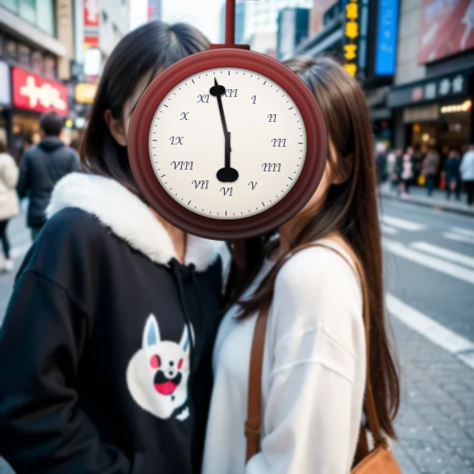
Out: 5h58
